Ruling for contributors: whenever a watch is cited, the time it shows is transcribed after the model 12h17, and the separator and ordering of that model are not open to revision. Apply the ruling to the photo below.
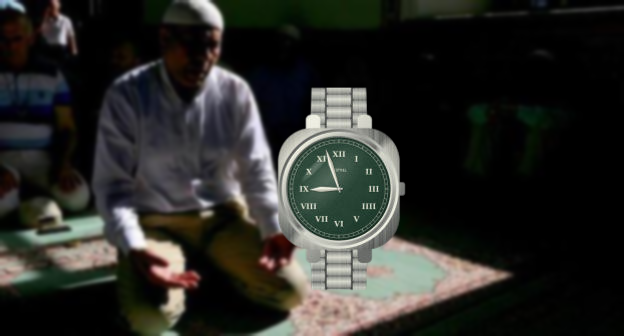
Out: 8h57
